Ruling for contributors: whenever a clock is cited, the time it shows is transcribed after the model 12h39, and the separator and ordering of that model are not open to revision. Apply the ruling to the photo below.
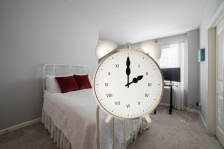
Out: 2h00
